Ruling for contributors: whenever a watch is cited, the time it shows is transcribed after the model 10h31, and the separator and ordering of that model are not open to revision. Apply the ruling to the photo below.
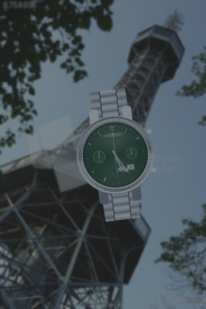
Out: 5h25
